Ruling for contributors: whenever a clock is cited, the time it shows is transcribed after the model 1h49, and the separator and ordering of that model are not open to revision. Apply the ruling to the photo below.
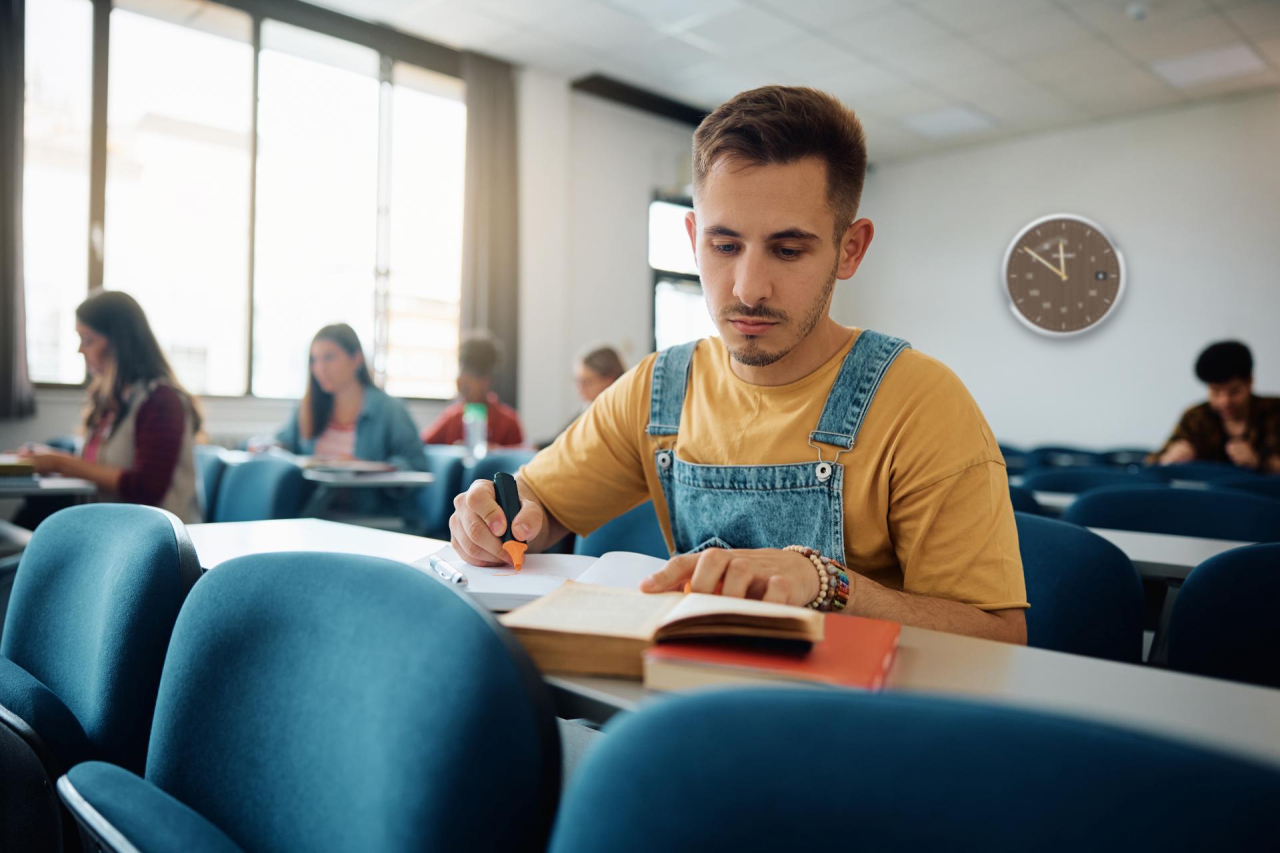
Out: 11h51
